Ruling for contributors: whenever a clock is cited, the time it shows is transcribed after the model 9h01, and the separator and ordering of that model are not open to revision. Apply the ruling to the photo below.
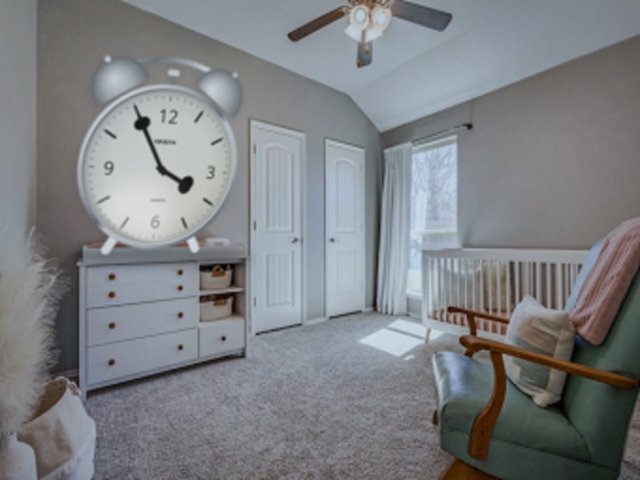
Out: 3h55
